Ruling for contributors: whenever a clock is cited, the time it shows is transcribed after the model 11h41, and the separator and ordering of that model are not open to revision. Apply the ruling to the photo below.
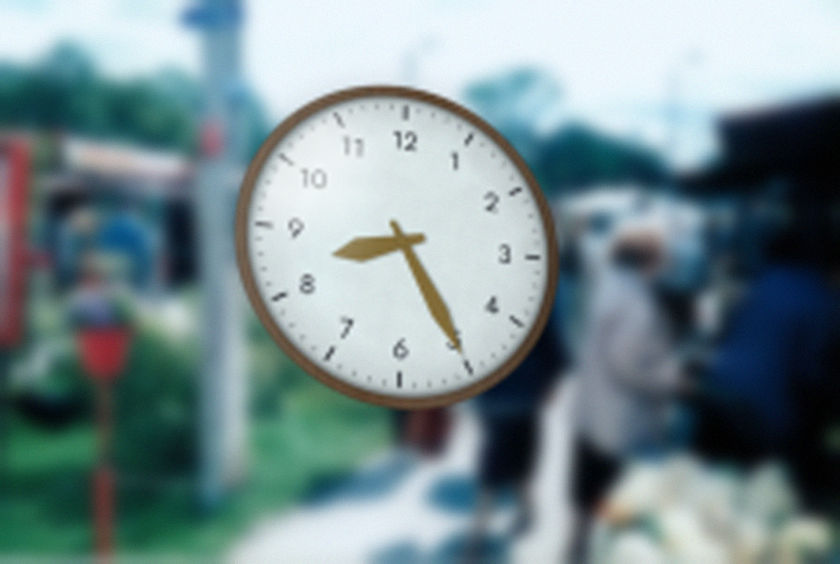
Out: 8h25
